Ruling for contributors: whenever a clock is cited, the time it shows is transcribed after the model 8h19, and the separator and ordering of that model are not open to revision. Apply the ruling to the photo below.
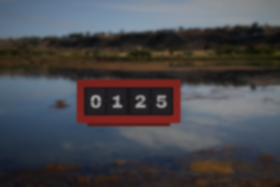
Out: 1h25
